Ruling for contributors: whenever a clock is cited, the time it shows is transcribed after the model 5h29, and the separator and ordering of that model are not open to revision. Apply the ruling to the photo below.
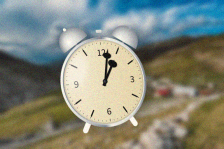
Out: 1h02
